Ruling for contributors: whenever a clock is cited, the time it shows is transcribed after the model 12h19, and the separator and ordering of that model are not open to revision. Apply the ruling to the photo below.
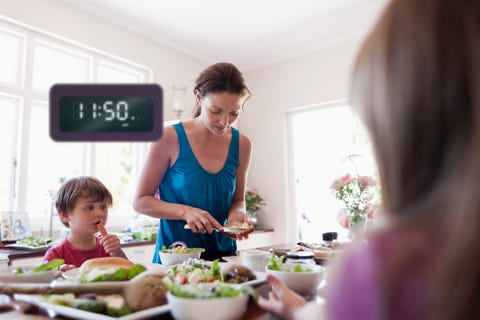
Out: 11h50
